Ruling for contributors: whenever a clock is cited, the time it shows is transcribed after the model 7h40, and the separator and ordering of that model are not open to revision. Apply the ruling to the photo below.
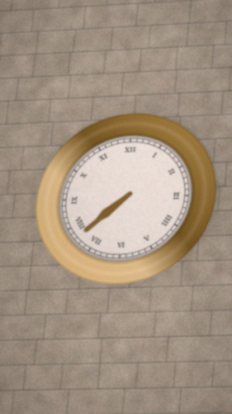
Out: 7h38
